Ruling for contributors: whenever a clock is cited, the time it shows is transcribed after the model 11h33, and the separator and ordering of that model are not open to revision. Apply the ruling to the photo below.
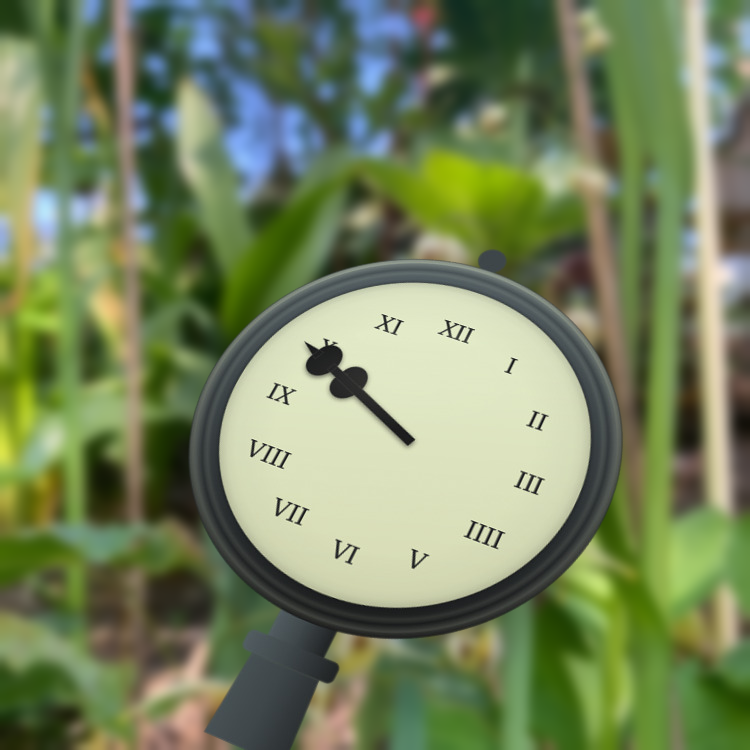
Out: 9h49
